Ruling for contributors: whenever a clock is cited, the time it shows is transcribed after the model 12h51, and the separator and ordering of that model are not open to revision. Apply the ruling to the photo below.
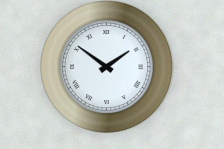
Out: 1h51
